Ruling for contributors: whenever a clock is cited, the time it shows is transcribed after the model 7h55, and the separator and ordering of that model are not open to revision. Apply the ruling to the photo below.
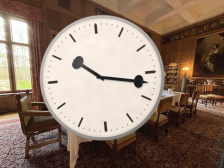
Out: 10h17
